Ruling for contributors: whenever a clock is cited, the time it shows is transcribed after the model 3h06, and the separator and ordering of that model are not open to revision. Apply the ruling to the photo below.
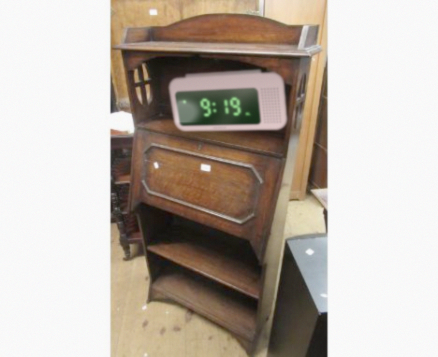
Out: 9h19
